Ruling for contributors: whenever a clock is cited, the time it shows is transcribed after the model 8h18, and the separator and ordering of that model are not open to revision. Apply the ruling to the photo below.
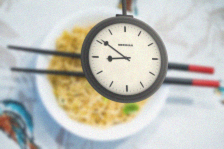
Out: 8h51
